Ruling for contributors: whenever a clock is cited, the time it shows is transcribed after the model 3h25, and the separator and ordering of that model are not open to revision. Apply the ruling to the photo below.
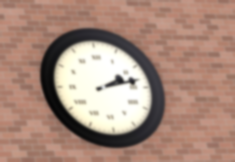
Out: 2h13
